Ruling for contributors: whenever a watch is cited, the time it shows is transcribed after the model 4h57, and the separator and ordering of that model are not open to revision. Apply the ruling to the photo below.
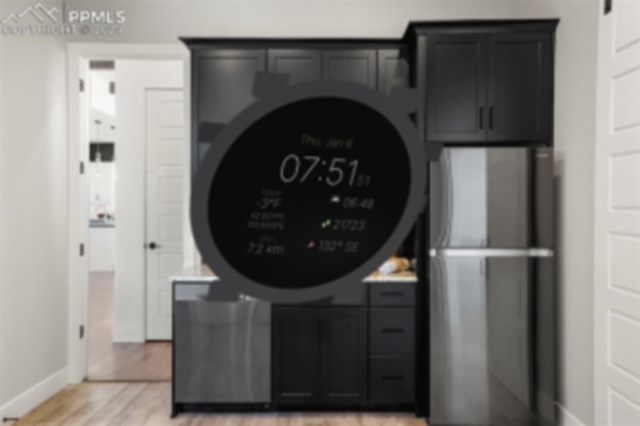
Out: 7h51
